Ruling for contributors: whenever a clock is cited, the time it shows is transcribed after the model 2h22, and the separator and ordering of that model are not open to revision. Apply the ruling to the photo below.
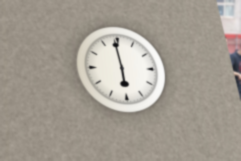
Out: 5h59
